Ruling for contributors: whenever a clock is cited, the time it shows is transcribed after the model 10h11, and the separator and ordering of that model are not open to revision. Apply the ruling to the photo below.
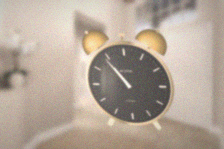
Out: 10h54
